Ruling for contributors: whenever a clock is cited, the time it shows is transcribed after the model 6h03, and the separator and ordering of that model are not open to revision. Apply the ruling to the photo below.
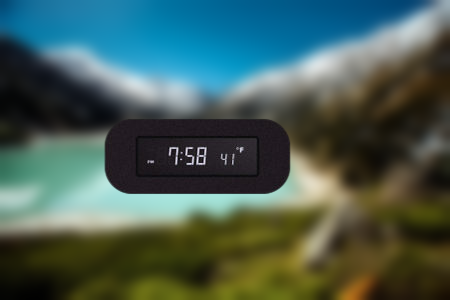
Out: 7h58
